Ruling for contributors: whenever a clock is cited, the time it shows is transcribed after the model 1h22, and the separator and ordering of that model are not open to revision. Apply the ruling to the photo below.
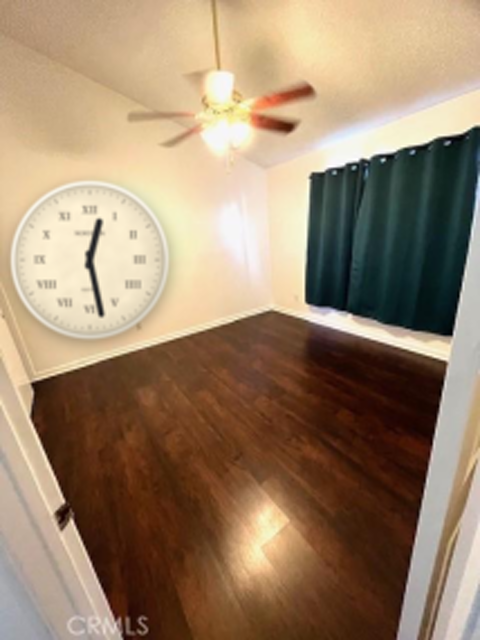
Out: 12h28
